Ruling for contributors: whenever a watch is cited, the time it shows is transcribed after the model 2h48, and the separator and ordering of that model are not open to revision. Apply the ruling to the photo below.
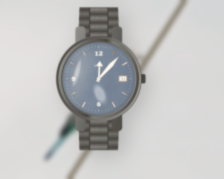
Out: 12h07
